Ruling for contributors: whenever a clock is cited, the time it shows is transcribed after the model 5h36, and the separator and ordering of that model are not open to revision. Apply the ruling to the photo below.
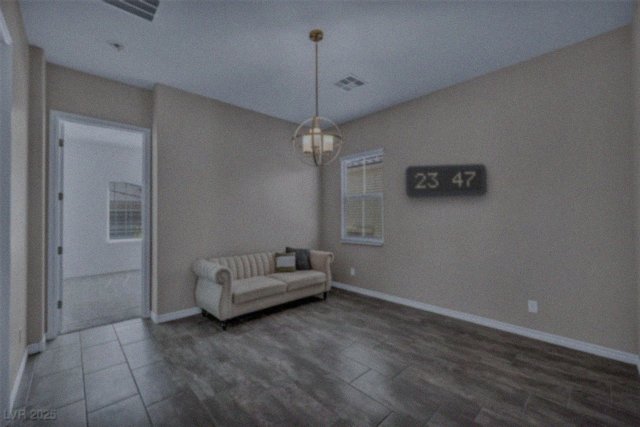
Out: 23h47
